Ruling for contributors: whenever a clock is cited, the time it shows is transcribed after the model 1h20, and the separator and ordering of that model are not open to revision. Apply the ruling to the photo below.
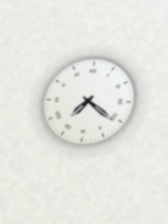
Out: 7h21
